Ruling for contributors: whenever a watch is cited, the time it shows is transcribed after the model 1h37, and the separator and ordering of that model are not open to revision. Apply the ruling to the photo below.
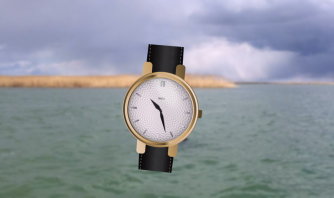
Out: 10h27
